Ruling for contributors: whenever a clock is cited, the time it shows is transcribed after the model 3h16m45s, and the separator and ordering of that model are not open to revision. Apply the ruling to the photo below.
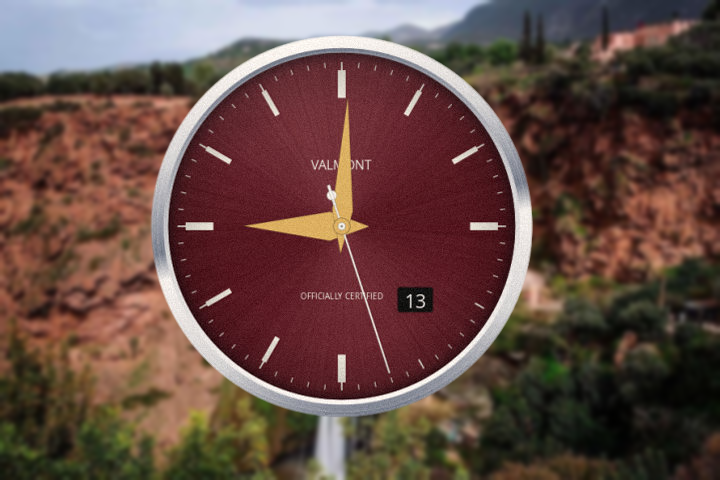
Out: 9h00m27s
